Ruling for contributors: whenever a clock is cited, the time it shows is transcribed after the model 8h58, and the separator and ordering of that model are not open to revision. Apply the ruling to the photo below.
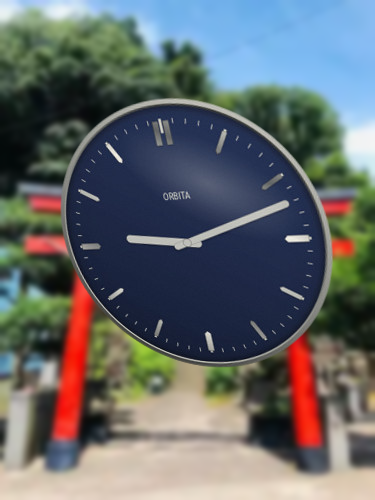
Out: 9h12
